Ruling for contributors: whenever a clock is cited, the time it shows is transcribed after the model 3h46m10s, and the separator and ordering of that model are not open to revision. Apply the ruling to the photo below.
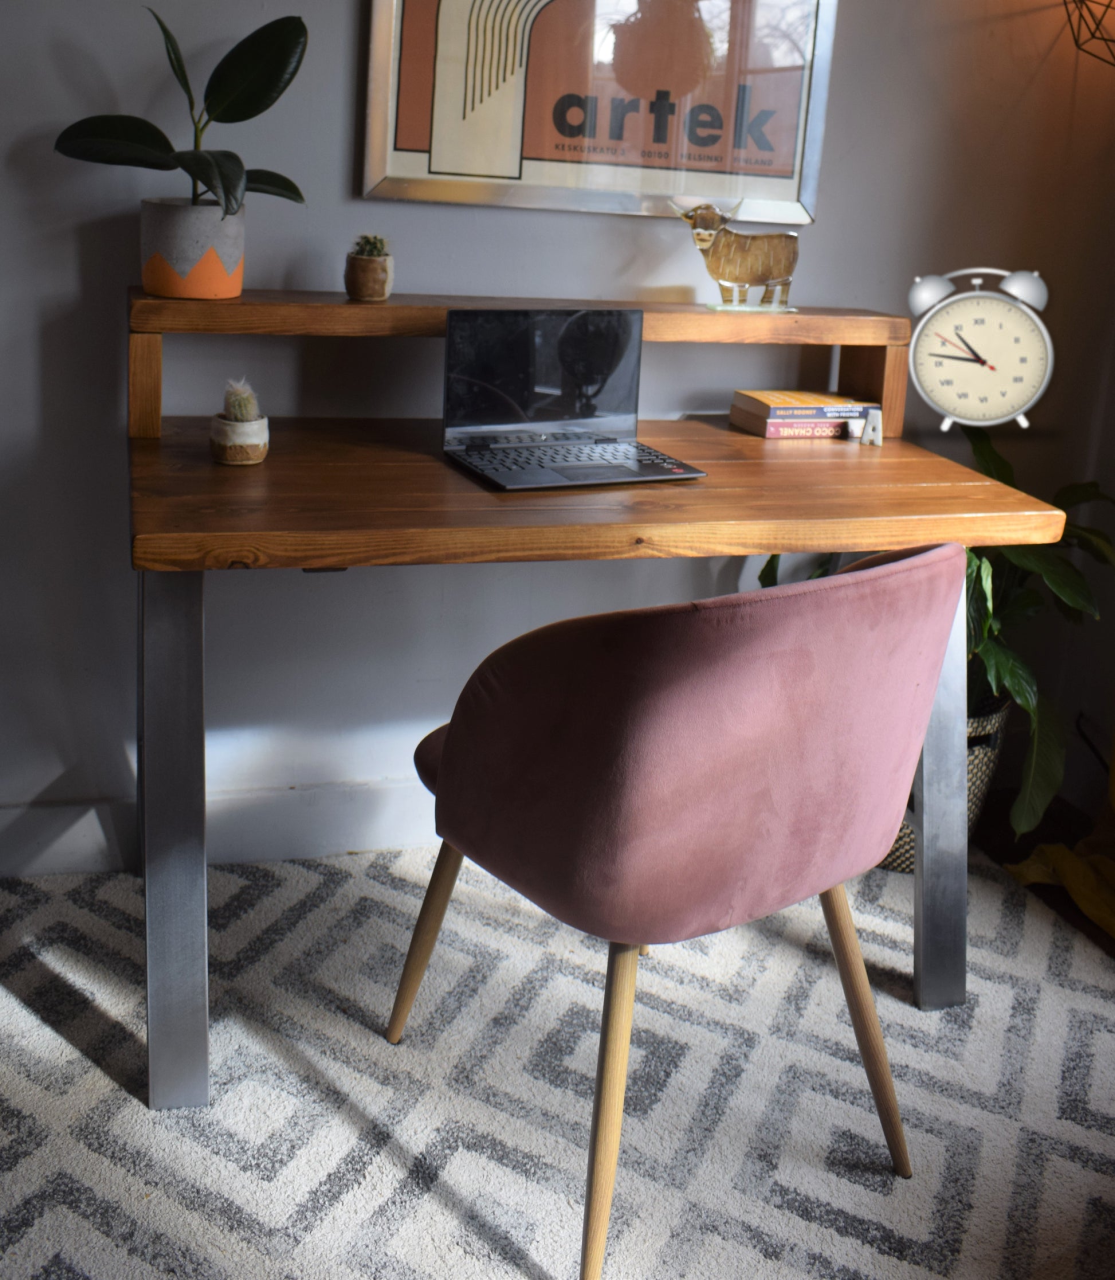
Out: 10h46m51s
